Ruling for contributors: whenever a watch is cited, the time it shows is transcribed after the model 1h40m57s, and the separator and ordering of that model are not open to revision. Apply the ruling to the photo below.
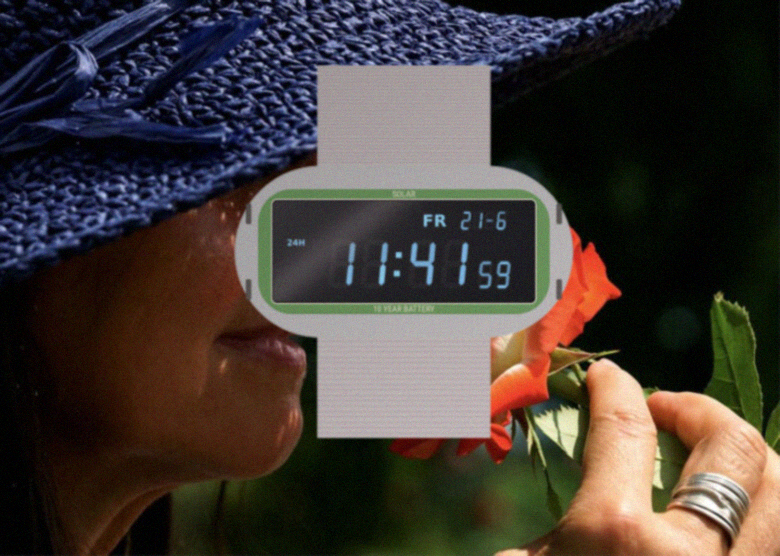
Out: 11h41m59s
